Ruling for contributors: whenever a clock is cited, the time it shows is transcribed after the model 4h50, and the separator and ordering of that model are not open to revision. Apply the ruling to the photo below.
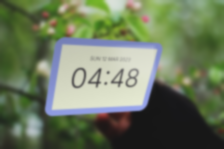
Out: 4h48
